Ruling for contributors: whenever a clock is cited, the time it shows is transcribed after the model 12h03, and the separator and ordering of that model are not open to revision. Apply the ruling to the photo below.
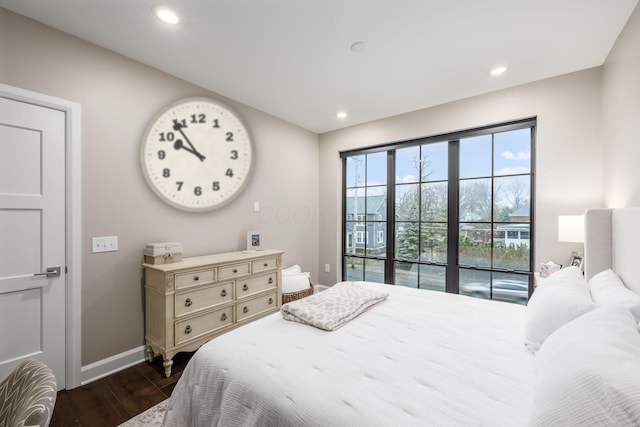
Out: 9h54
